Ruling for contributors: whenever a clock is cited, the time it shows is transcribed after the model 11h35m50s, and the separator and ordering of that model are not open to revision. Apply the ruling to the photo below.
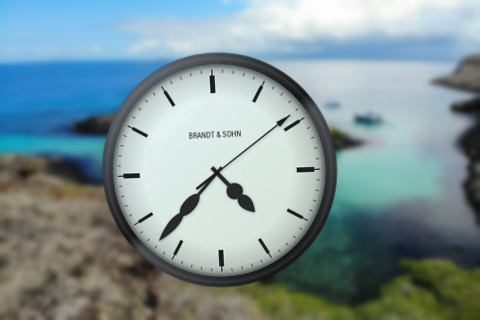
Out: 4h37m09s
